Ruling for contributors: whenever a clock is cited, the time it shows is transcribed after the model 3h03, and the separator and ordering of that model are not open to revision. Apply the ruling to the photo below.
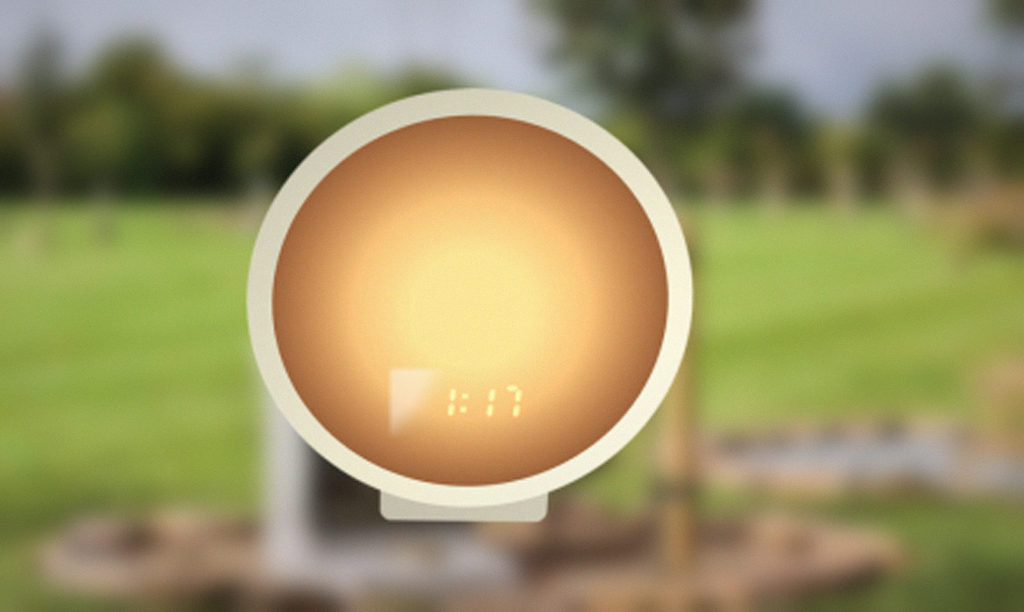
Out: 1h17
